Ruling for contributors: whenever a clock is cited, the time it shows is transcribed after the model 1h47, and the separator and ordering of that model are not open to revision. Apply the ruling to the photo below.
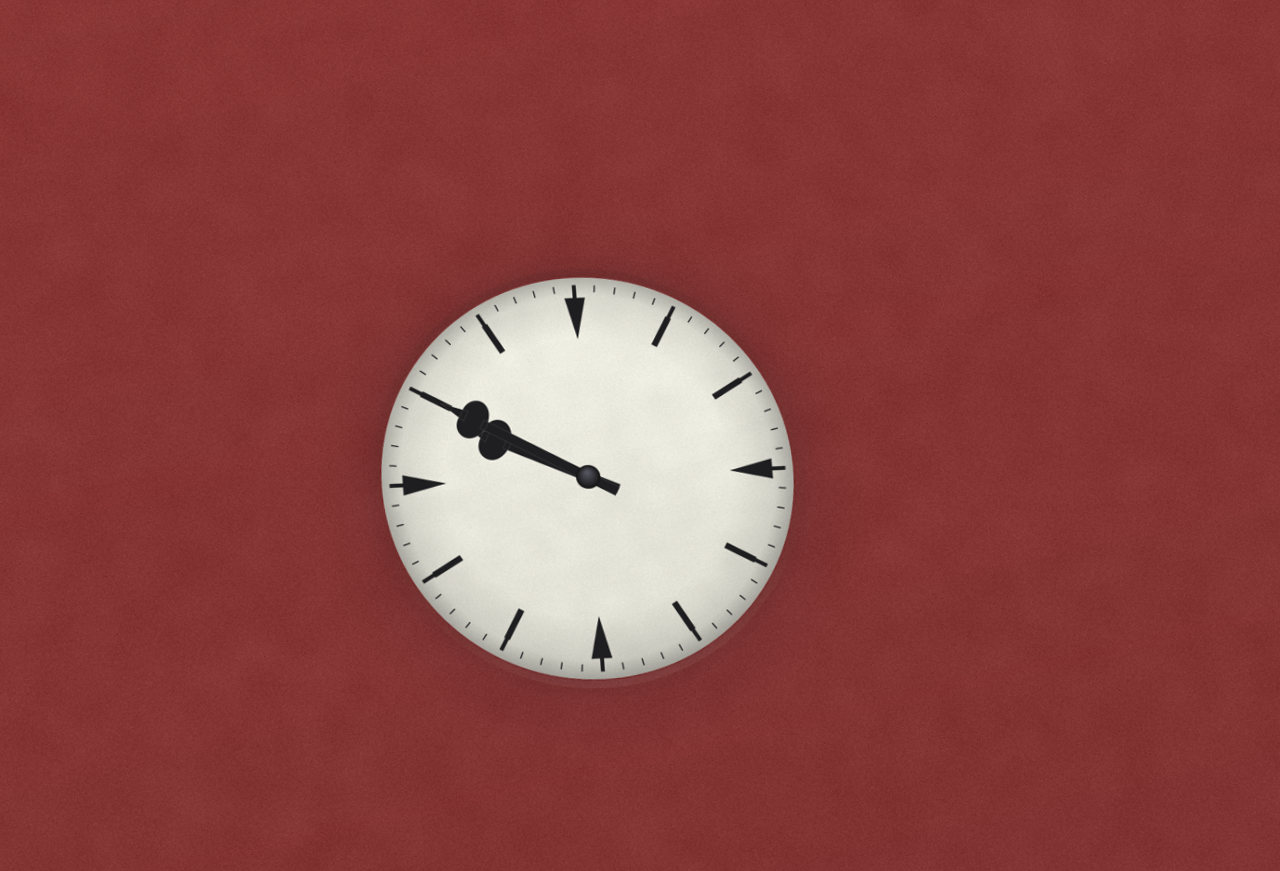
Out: 9h50
